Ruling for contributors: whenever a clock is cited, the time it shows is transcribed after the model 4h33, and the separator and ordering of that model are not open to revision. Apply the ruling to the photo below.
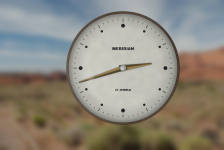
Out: 2h42
